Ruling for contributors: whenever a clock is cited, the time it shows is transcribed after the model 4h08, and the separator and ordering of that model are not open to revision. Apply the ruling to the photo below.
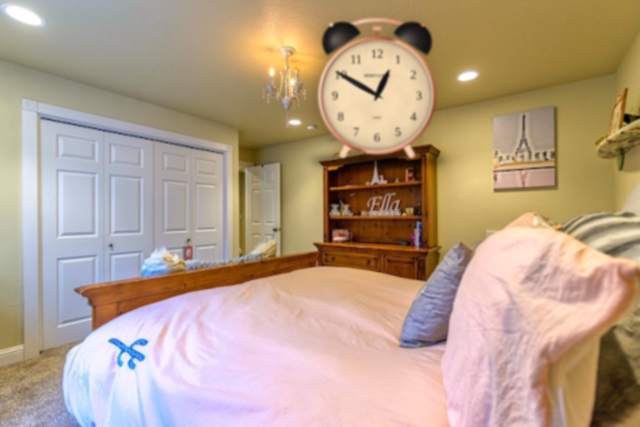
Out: 12h50
